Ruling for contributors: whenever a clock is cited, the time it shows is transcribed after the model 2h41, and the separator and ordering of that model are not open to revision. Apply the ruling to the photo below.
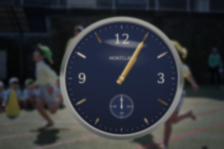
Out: 1h05
